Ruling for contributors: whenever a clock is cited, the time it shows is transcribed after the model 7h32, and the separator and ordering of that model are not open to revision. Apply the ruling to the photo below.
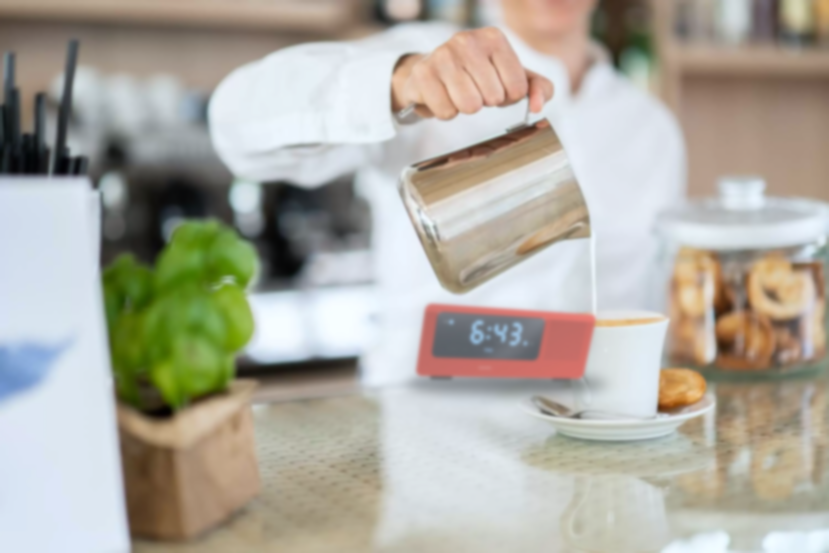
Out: 6h43
